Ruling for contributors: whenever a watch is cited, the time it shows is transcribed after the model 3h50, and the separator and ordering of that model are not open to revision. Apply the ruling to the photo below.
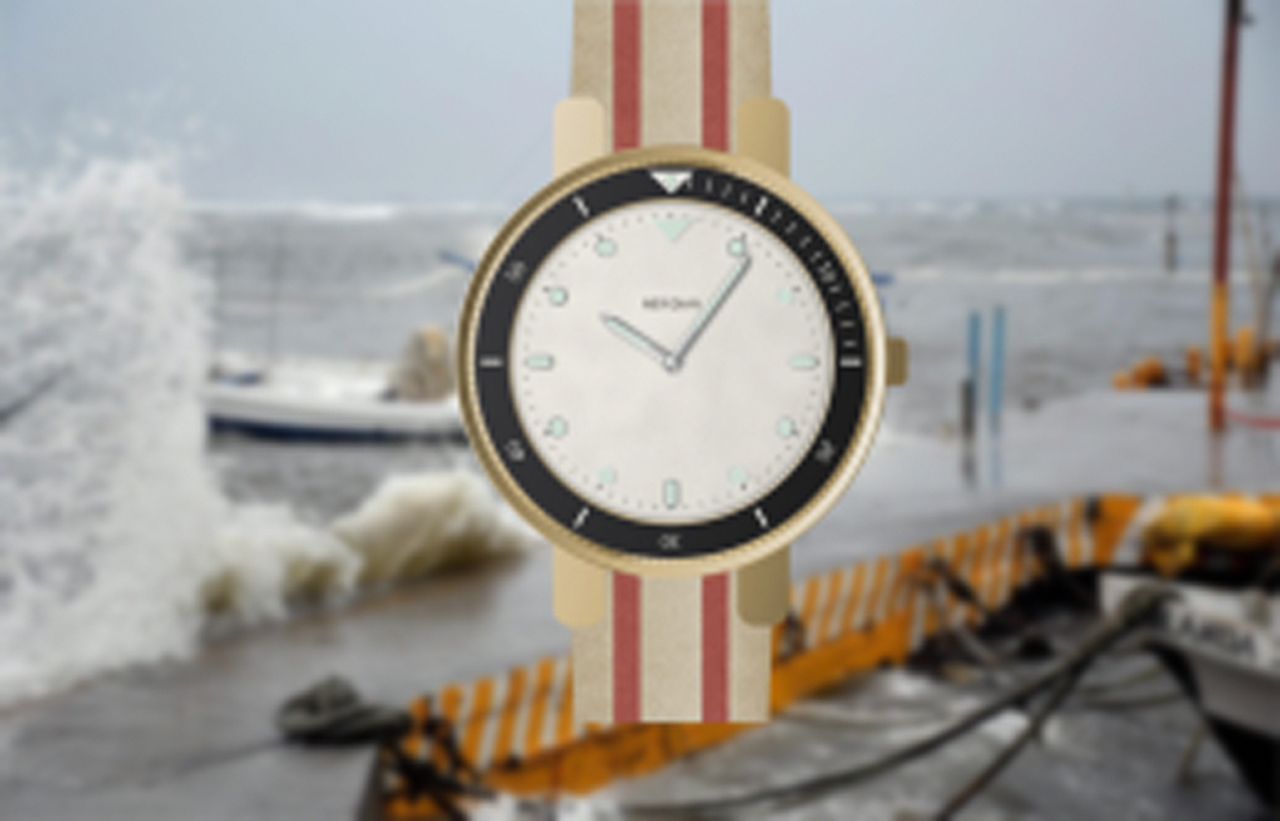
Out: 10h06
